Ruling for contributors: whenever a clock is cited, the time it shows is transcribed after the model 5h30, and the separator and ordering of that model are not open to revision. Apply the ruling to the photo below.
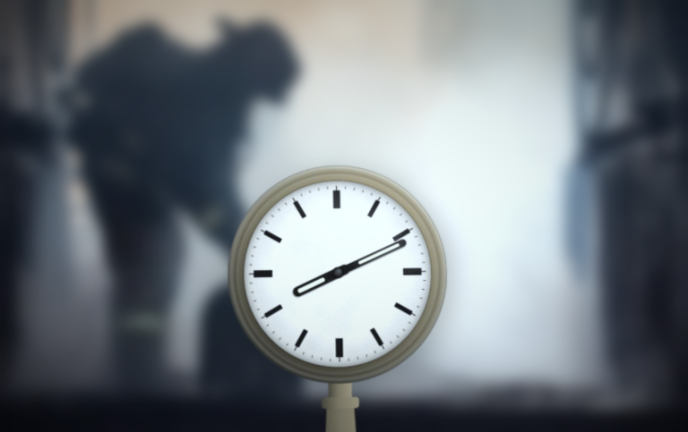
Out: 8h11
